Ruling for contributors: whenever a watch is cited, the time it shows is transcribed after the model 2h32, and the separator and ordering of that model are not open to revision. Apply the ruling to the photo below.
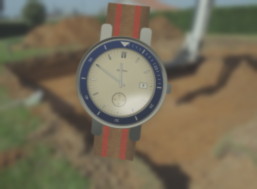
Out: 11h50
